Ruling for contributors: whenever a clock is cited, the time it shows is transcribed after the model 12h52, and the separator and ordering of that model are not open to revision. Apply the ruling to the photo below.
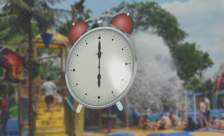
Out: 6h00
